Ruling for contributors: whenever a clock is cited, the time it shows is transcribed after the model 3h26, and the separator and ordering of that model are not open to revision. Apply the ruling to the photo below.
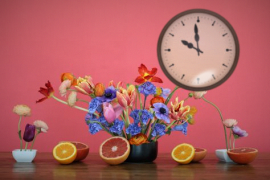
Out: 9h59
